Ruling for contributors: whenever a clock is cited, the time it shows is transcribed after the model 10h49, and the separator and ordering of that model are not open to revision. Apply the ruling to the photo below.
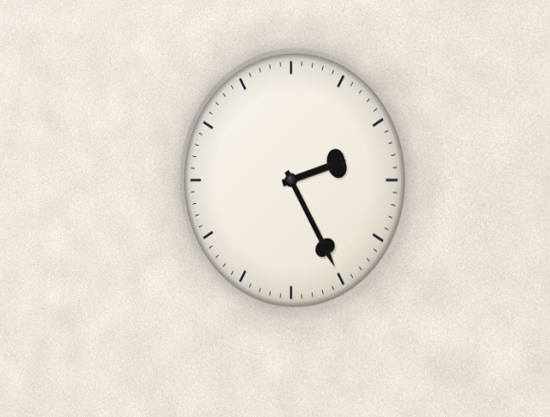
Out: 2h25
